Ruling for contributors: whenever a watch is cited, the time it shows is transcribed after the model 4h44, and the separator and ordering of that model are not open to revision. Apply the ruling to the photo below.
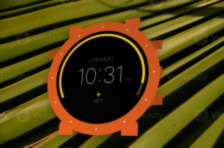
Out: 10h31
